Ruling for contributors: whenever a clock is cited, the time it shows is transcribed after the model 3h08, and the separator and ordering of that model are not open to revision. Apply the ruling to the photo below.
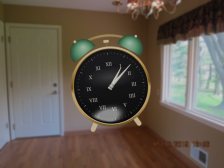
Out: 1h08
